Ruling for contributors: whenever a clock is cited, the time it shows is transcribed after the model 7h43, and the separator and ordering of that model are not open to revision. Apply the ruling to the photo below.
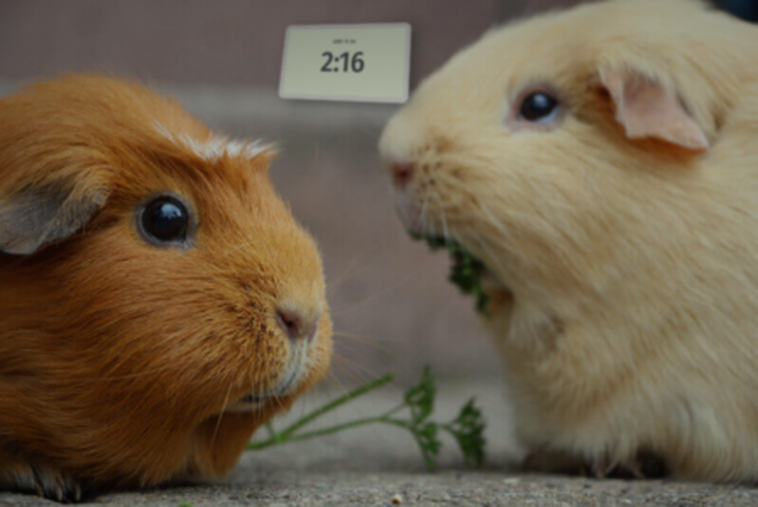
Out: 2h16
